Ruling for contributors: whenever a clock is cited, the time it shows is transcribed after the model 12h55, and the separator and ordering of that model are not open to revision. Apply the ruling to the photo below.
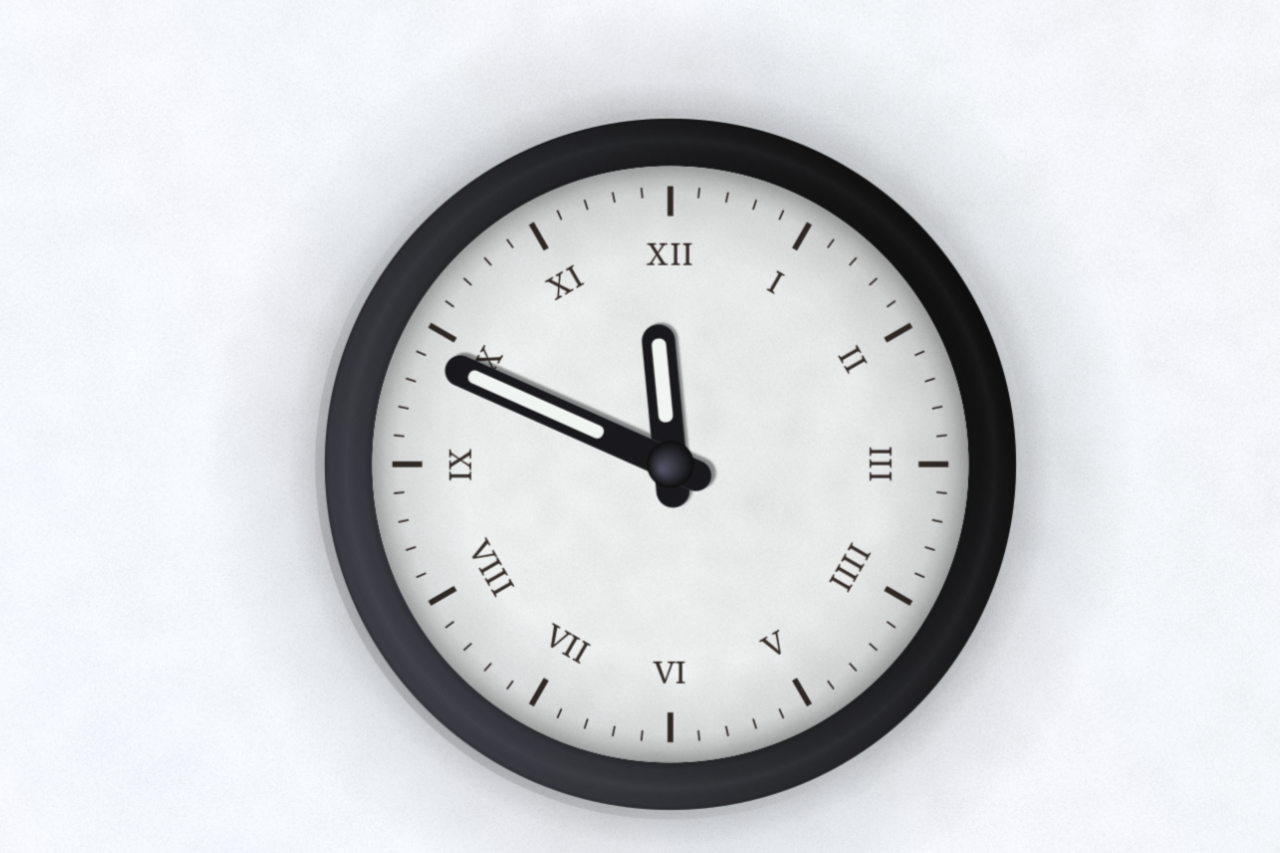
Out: 11h49
